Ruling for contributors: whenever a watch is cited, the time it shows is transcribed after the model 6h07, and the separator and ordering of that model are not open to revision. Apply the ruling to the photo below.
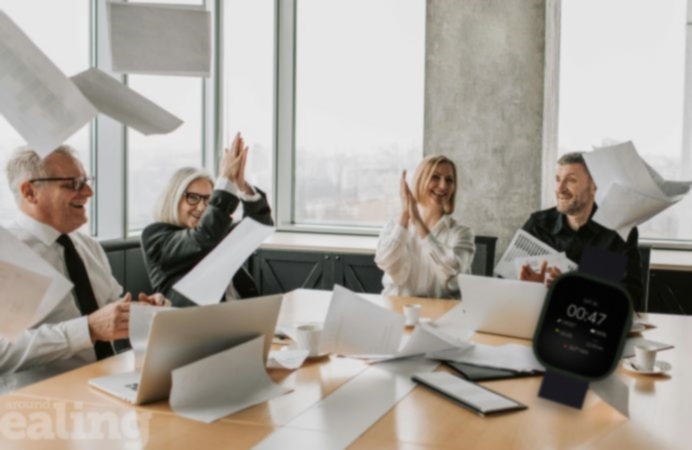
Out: 0h47
